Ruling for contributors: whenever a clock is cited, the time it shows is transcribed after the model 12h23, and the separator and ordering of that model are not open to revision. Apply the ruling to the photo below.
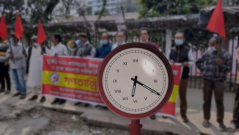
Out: 6h20
